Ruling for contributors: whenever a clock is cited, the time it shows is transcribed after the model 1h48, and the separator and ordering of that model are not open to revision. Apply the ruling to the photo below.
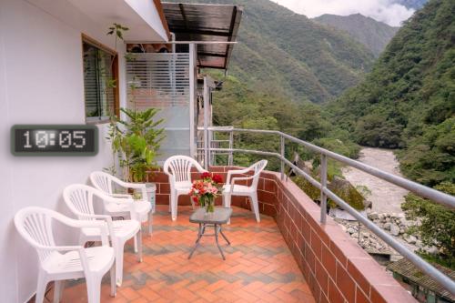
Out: 10h05
